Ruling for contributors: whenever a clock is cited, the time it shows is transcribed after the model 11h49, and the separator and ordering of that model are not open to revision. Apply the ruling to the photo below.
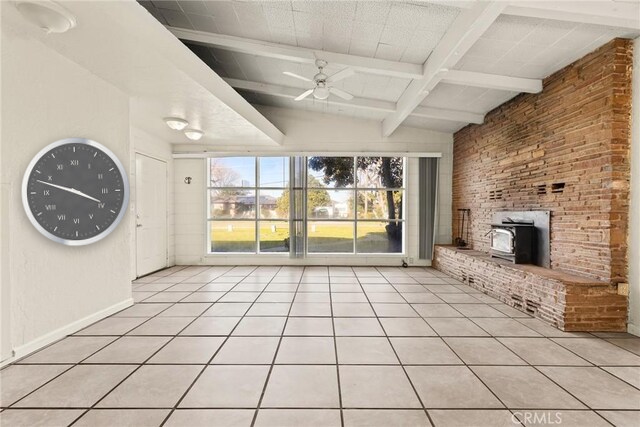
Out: 3h48
